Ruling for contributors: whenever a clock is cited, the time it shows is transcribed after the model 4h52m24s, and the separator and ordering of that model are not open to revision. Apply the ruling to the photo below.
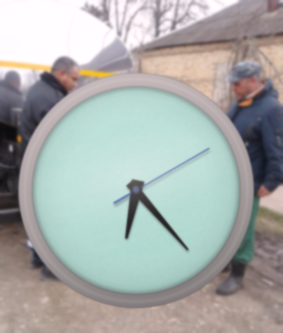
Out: 6h23m10s
